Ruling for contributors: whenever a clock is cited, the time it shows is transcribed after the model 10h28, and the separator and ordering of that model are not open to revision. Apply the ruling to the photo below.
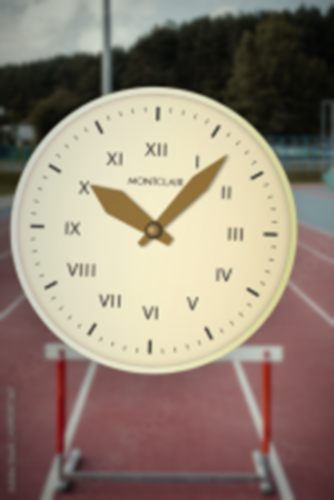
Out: 10h07
